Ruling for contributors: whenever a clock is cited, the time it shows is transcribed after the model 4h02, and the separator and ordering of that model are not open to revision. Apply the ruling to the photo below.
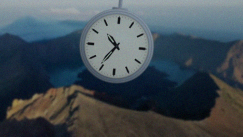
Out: 10h36
